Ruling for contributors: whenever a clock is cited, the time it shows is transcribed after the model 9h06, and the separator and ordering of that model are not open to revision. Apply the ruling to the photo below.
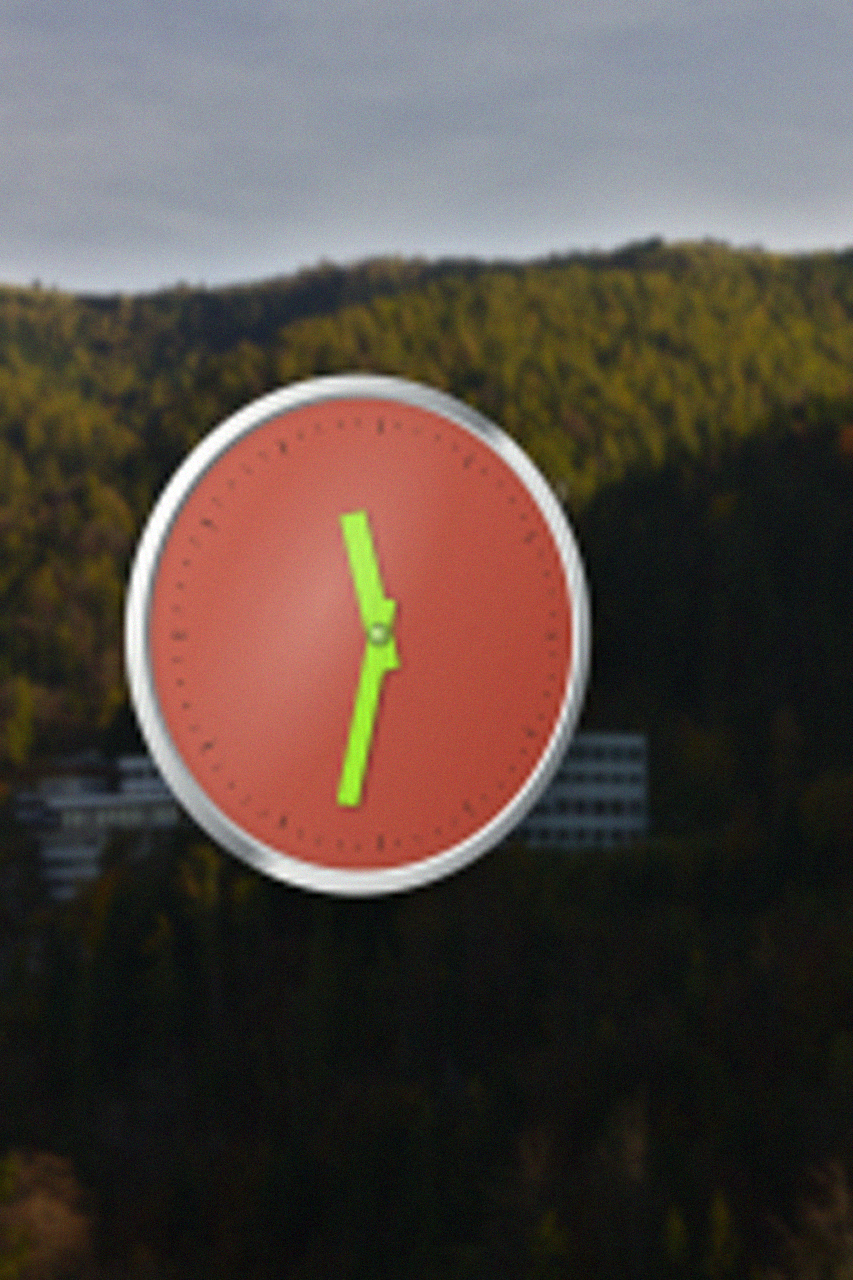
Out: 11h32
